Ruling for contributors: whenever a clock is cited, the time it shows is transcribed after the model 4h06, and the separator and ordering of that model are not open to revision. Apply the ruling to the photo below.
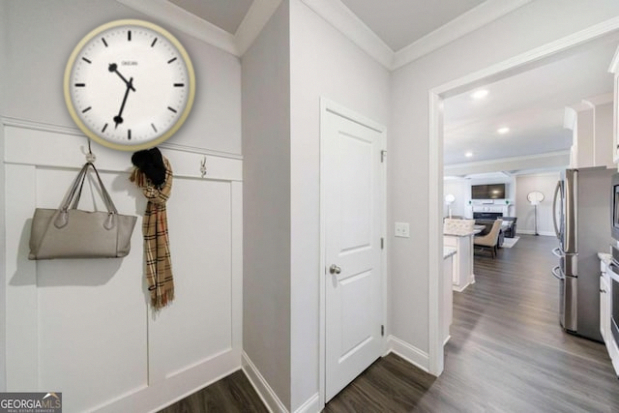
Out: 10h33
